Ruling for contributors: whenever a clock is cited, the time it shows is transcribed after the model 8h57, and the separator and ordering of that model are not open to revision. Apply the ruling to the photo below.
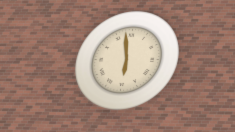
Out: 5h58
